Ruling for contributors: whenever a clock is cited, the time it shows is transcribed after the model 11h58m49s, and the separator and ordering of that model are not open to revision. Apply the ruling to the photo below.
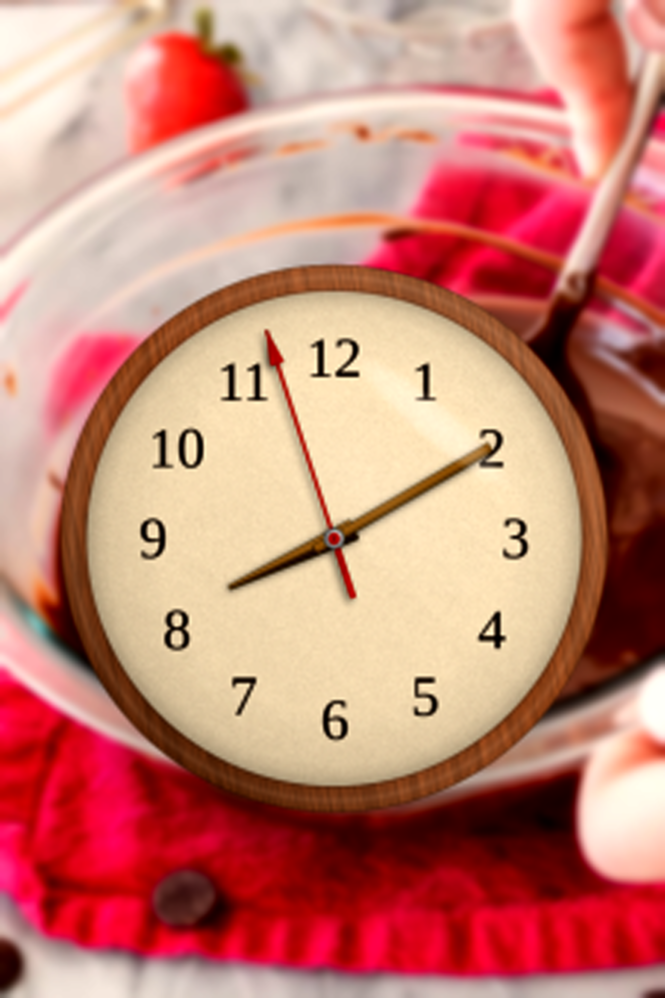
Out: 8h09m57s
